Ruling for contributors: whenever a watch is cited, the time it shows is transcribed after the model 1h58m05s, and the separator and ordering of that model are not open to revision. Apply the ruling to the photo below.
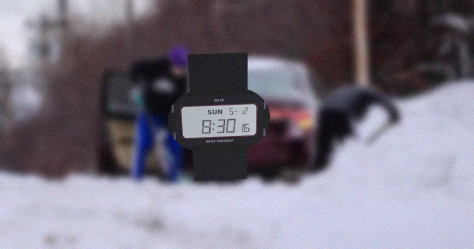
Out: 8h30m16s
